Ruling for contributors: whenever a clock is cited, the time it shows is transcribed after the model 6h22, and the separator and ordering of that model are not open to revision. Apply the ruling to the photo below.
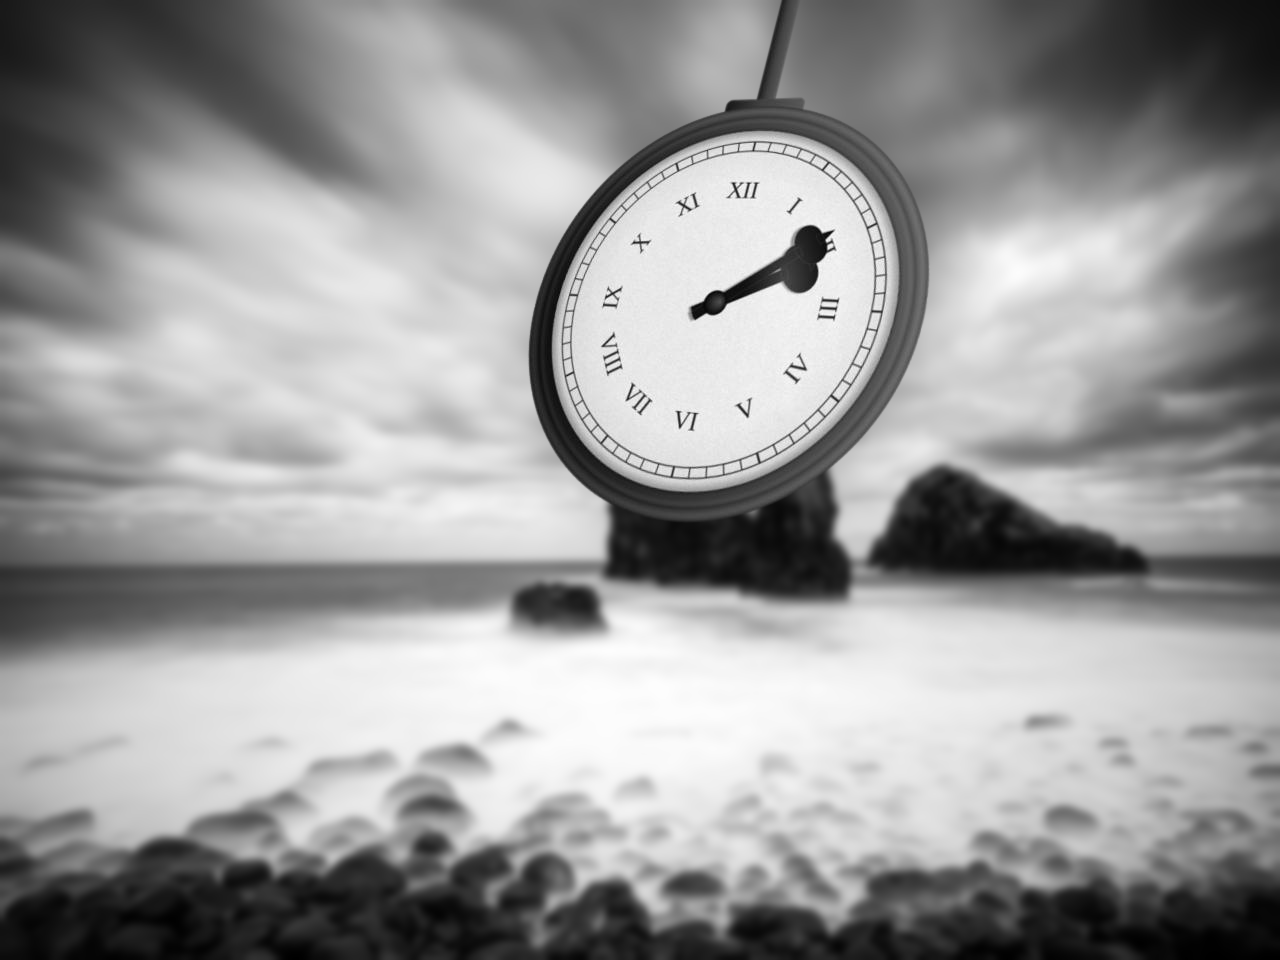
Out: 2h09
